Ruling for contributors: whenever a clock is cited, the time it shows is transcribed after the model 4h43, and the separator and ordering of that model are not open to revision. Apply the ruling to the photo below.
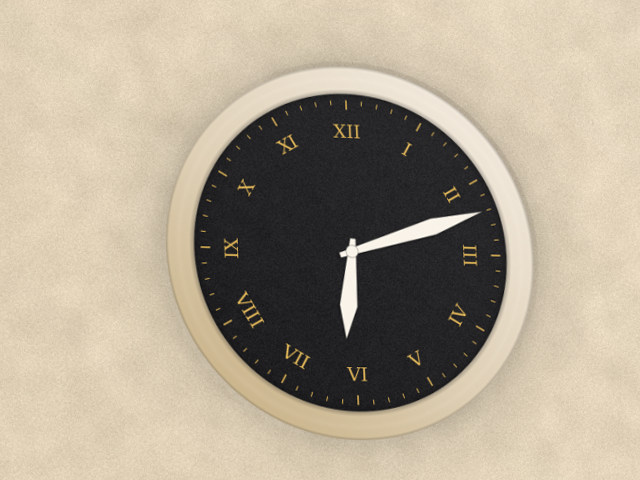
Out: 6h12
